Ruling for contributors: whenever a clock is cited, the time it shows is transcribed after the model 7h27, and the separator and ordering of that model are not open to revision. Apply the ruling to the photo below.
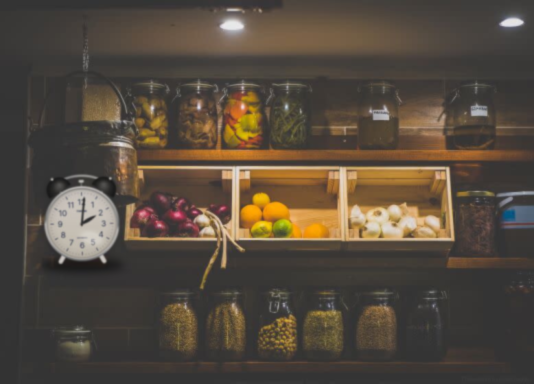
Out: 2h01
